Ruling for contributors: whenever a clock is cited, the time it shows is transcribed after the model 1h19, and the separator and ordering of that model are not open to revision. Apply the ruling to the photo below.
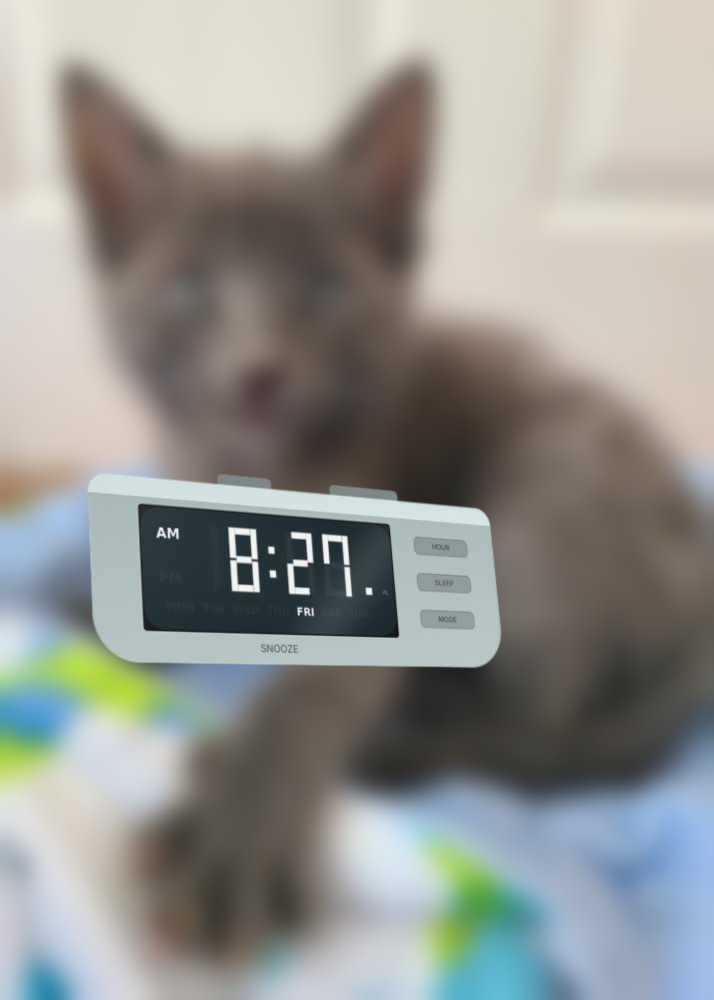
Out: 8h27
